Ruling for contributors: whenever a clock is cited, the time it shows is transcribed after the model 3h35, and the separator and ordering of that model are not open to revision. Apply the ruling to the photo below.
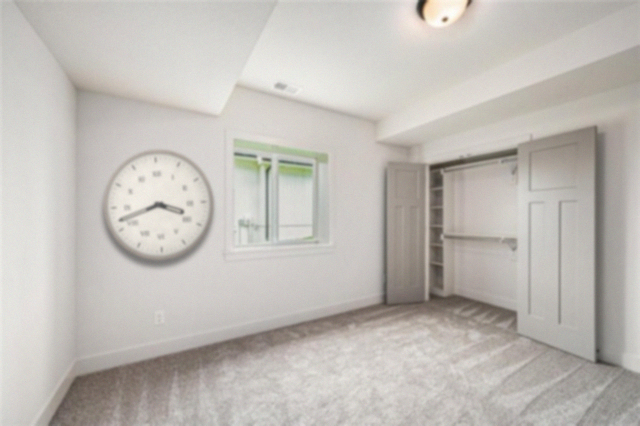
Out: 3h42
